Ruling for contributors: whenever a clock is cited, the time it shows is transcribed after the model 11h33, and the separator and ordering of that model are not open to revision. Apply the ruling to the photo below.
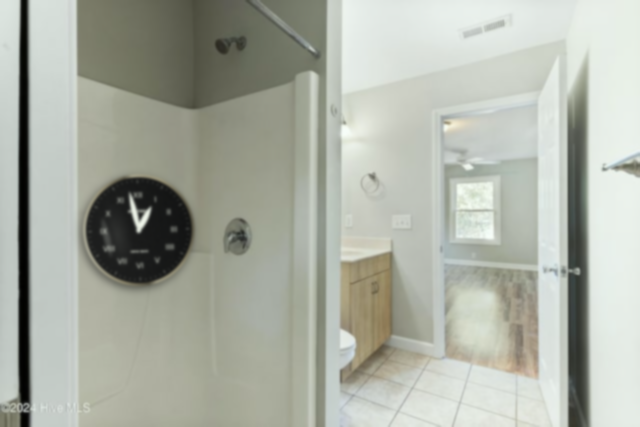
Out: 12h58
